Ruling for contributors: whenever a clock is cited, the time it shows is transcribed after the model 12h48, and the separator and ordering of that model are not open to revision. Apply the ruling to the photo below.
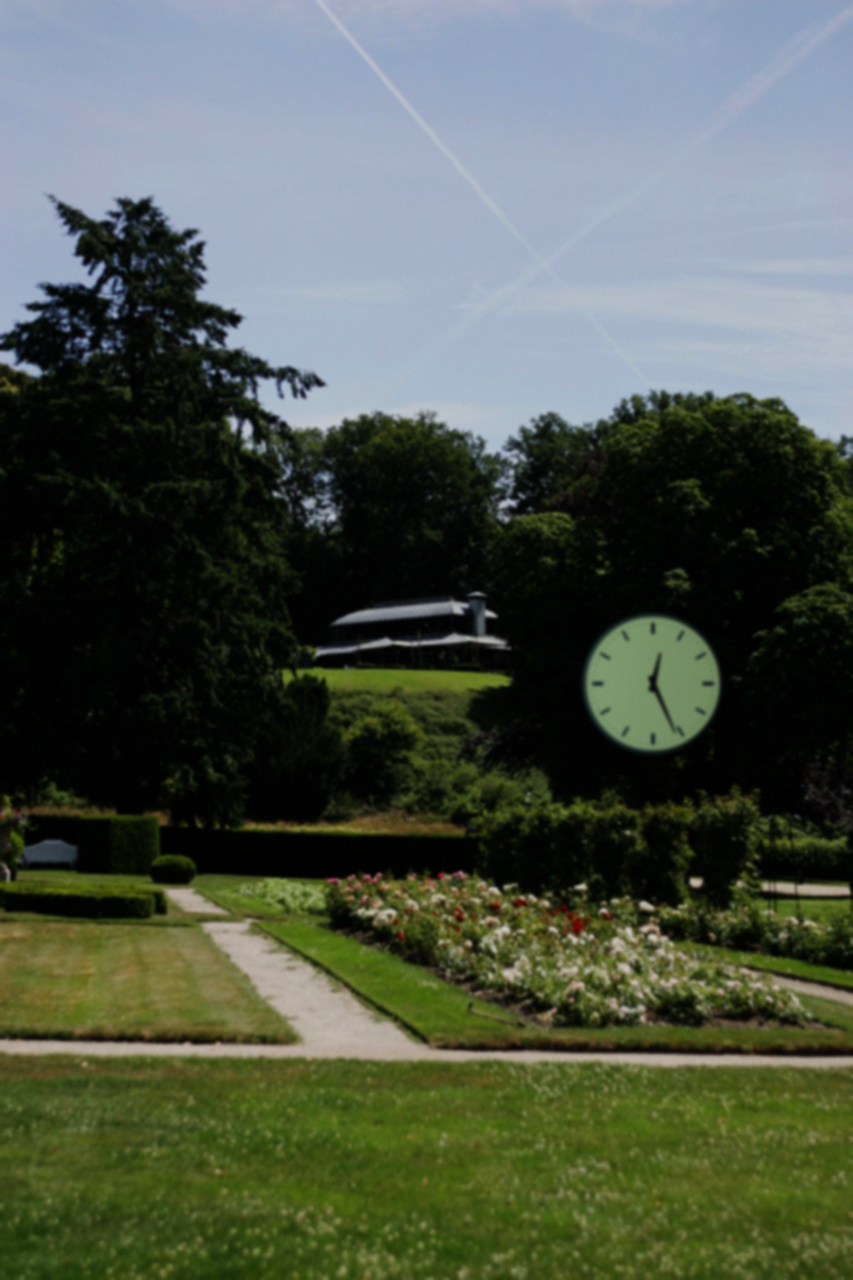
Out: 12h26
